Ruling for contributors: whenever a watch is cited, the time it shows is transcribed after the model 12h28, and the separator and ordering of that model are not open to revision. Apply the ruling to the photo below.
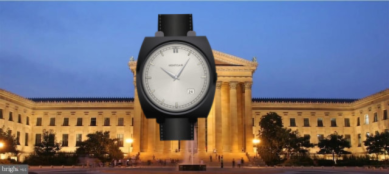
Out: 10h06
